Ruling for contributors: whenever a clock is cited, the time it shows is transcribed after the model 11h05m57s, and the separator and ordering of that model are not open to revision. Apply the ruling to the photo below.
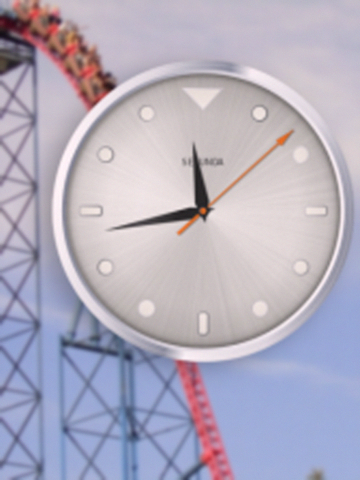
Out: 11h43m08s
